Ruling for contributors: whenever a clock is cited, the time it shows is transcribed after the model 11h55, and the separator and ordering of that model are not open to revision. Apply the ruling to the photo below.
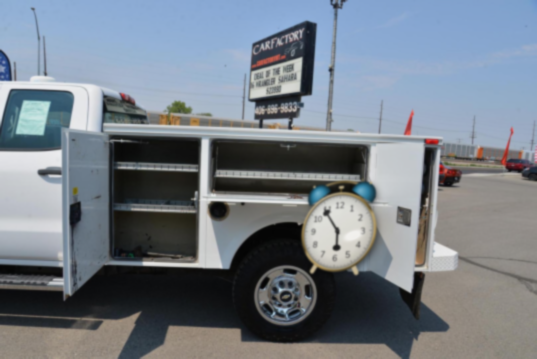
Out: 5h54
